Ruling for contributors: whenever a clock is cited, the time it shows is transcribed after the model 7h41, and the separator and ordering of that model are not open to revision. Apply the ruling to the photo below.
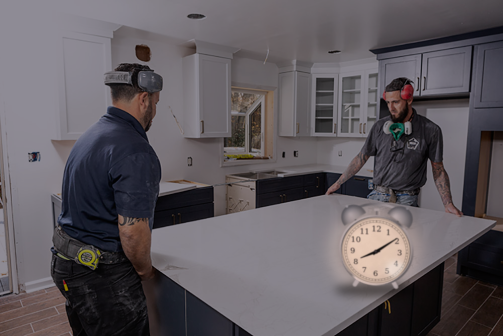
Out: 8h09
